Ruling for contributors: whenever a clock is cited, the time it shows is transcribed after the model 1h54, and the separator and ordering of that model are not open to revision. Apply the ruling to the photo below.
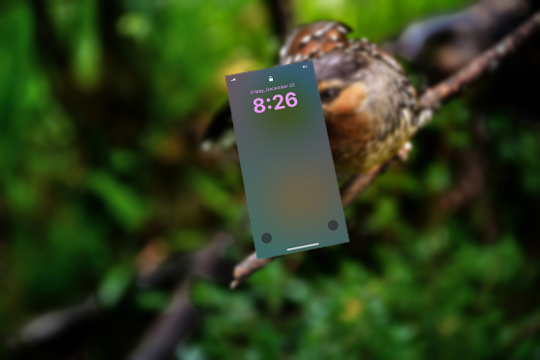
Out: 8h26
